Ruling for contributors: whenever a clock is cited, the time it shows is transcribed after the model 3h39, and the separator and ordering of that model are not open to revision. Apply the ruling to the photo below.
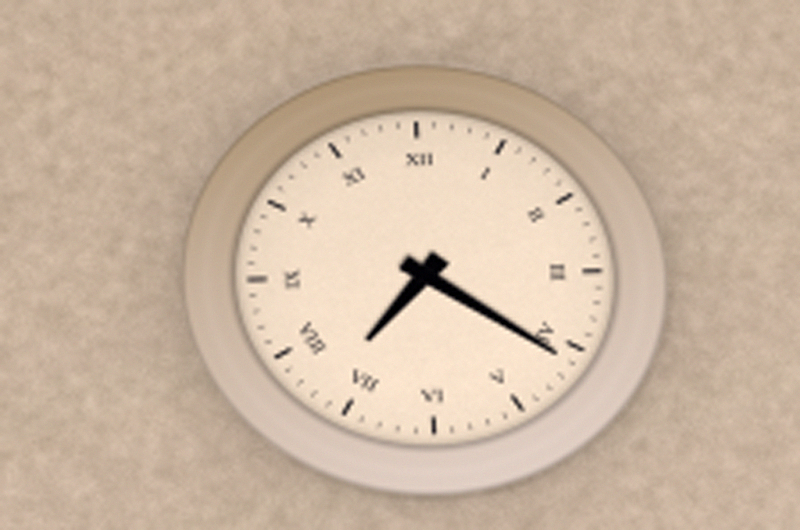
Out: 7h21
